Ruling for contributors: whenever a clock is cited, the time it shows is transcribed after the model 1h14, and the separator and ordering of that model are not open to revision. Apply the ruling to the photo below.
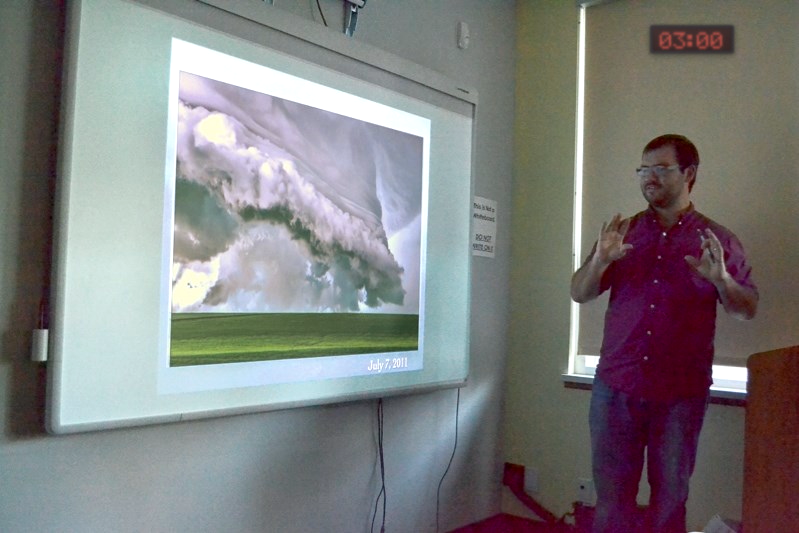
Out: 3h00
